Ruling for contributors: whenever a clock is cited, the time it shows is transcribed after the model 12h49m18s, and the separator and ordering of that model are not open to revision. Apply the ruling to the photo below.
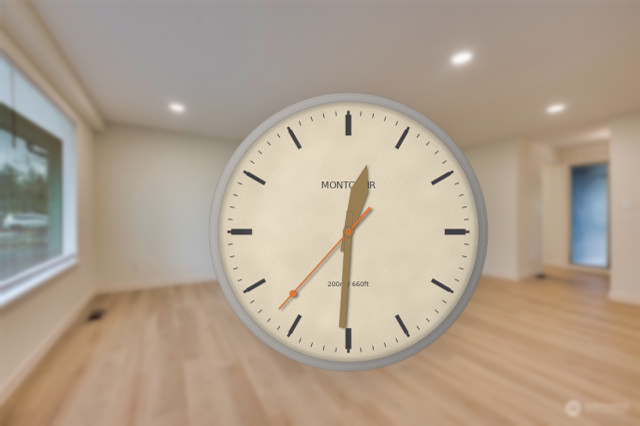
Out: 12h30m37s
